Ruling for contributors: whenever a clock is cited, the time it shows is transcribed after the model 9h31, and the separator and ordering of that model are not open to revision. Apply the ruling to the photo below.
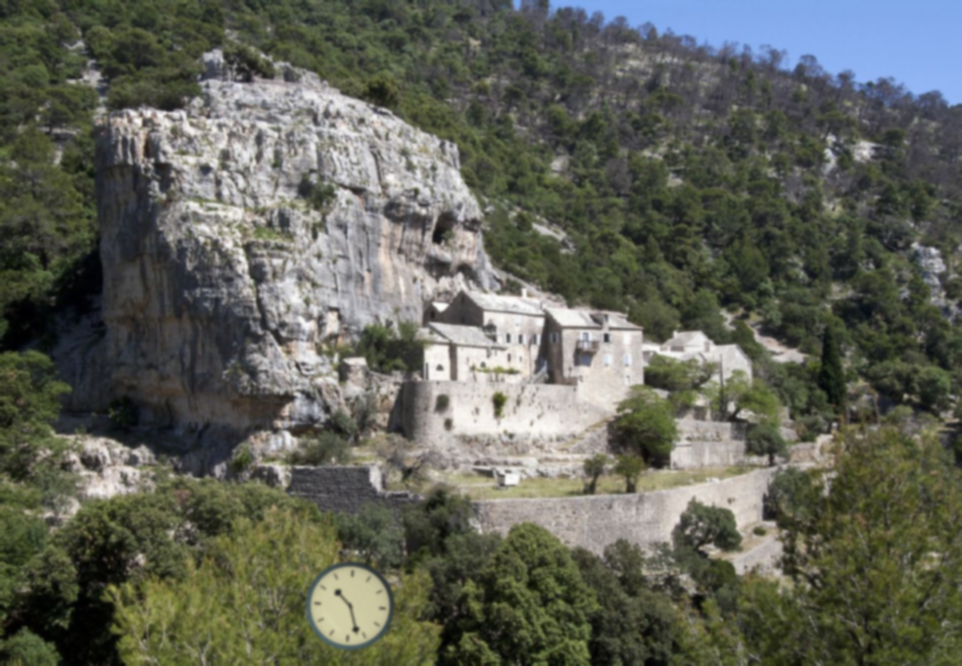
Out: 10h27
